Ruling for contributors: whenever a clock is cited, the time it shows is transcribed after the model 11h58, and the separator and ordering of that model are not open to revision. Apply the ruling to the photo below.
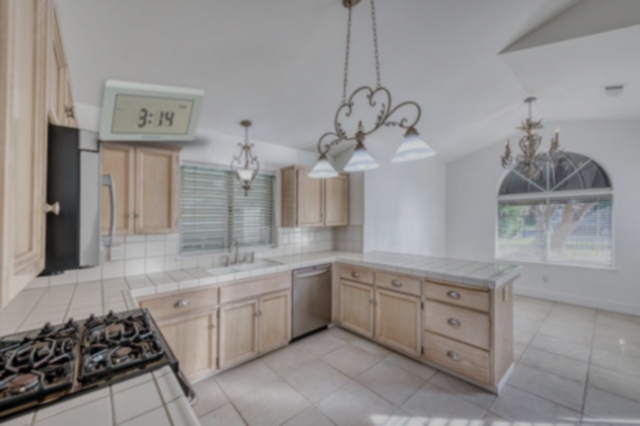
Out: 3h14
